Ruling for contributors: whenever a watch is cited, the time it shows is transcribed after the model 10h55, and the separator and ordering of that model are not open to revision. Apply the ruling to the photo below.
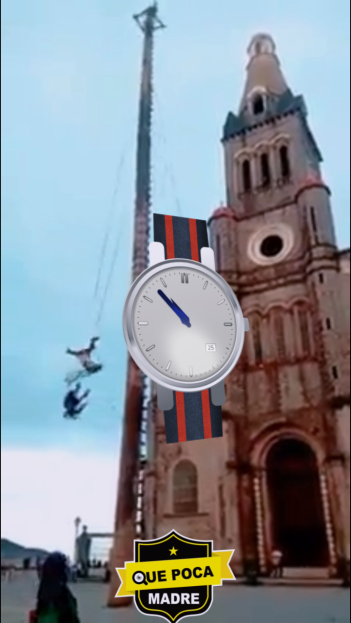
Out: 10h53
